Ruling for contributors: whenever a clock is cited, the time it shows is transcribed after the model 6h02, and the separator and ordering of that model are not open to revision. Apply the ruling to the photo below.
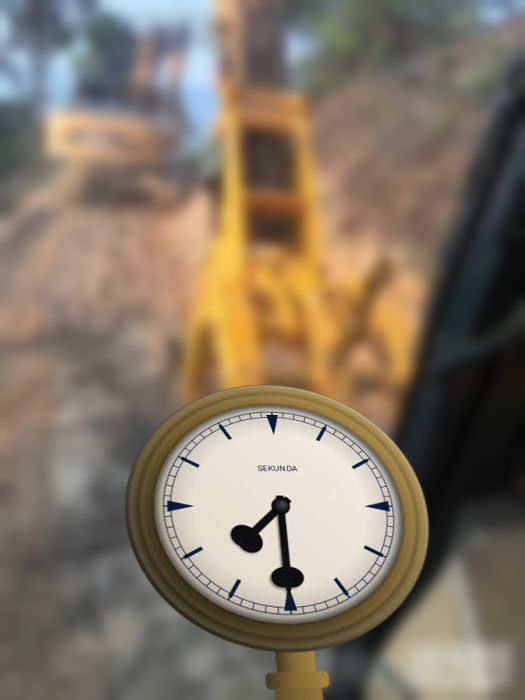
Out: 7h30
